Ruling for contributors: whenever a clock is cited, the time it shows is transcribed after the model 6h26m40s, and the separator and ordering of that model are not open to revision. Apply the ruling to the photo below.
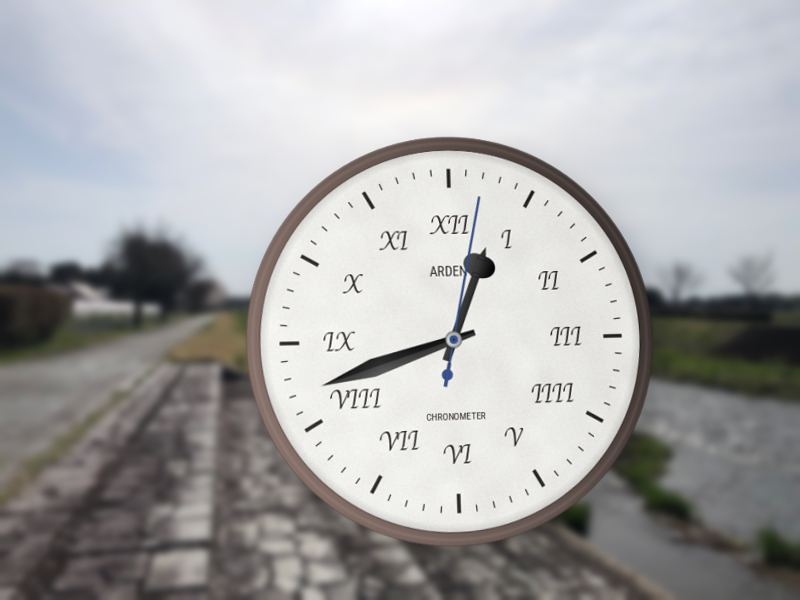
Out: 12h42m02s
